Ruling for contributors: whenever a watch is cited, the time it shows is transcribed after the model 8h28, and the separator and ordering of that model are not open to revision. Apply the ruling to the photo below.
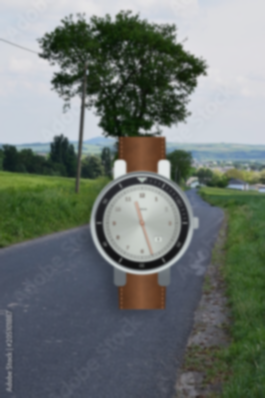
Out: 11h27
